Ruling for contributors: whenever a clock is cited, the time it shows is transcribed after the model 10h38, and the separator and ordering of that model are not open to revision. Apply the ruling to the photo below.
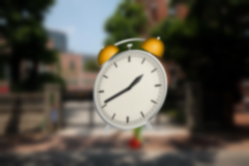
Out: 1h41
